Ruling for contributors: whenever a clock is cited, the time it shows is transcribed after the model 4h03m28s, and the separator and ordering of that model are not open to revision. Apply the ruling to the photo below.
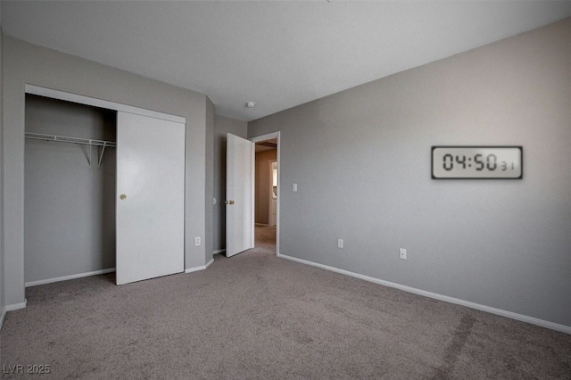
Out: 4h50m31s
